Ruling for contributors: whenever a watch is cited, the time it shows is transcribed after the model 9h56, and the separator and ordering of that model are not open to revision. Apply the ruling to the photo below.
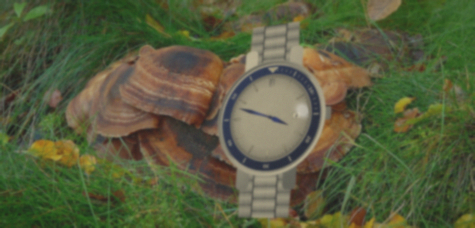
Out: 3h48
